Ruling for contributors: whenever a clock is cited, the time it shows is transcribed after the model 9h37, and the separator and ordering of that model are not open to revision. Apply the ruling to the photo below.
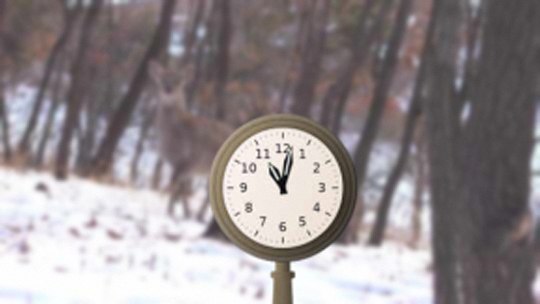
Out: 11h02
